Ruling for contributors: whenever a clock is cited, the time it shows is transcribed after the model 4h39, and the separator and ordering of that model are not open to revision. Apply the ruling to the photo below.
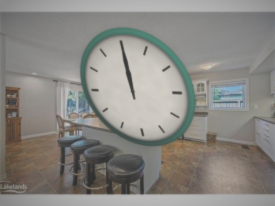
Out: 12h00
